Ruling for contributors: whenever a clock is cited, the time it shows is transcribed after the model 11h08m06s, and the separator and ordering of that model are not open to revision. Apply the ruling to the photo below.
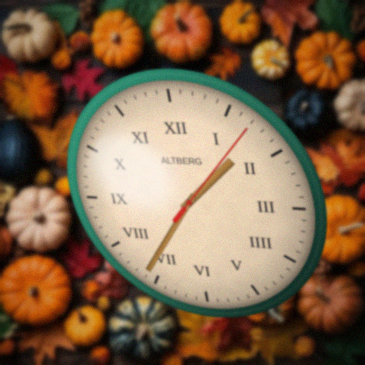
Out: 1h36m07s
